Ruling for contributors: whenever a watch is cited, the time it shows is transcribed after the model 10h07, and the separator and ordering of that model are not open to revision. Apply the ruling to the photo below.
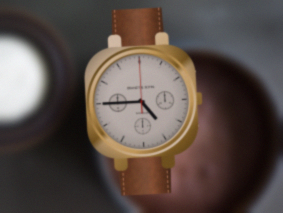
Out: 4h45
